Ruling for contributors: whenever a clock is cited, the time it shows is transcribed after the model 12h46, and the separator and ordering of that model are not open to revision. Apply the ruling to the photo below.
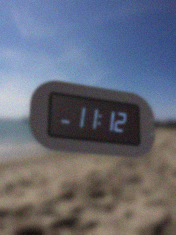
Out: 11h12
